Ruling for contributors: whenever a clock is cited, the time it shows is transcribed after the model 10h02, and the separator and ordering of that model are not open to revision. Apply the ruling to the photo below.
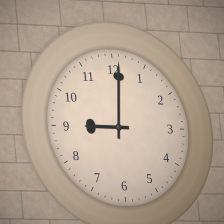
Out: 9h01
